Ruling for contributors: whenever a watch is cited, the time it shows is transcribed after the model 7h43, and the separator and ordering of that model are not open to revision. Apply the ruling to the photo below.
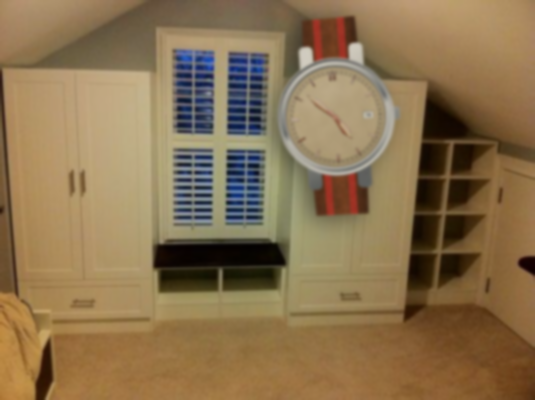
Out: 4h52
